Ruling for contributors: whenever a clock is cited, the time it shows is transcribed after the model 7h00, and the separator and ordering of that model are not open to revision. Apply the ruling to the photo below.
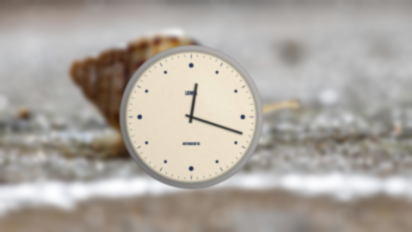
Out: 12h18
